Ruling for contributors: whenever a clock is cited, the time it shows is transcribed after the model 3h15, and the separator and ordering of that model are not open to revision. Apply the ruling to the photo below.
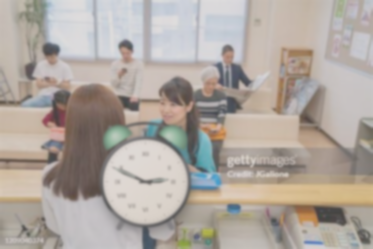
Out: 2h49
